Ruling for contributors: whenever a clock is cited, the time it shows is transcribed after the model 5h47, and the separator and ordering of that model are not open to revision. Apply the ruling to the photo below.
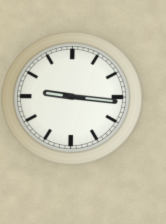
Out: 9h16
